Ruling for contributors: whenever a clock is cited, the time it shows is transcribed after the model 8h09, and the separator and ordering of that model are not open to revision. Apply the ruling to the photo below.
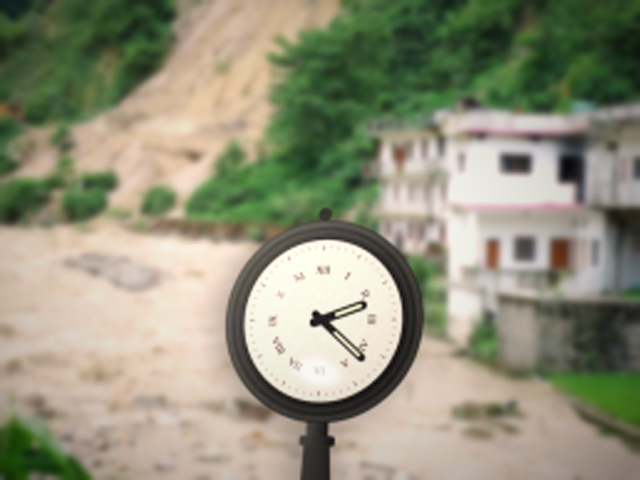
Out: 2h22
